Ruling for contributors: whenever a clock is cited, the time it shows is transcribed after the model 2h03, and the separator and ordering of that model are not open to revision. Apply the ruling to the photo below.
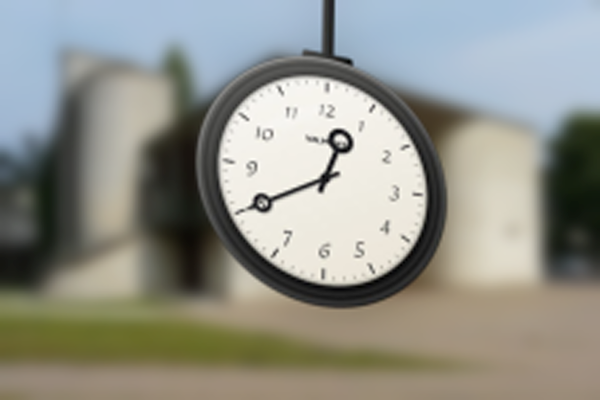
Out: 12h40
